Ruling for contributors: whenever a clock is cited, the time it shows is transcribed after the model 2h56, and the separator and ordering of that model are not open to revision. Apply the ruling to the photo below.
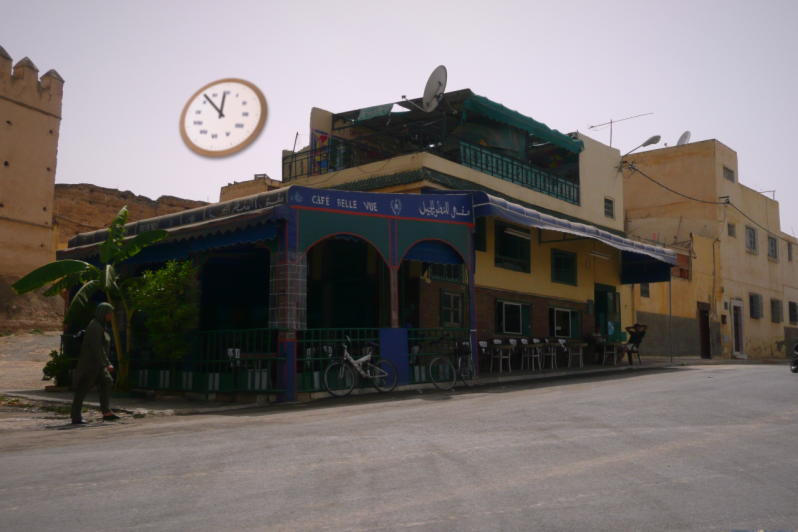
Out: 11h52
